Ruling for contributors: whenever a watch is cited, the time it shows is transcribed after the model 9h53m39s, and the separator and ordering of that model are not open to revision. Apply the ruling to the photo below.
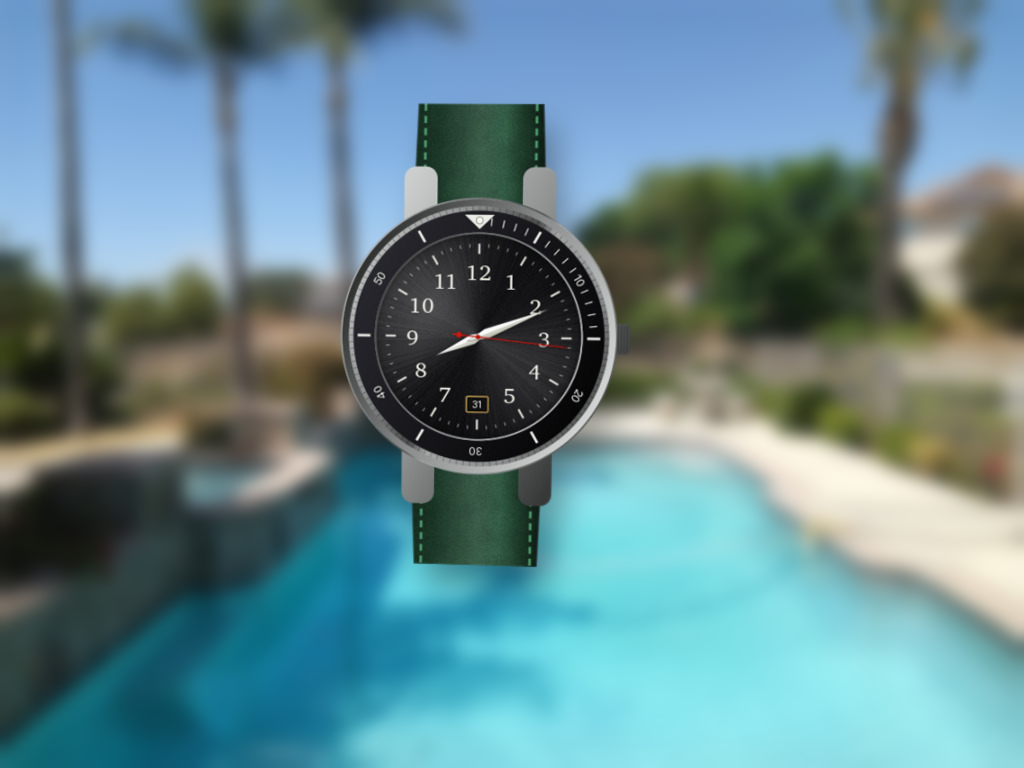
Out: 8h11m16s
